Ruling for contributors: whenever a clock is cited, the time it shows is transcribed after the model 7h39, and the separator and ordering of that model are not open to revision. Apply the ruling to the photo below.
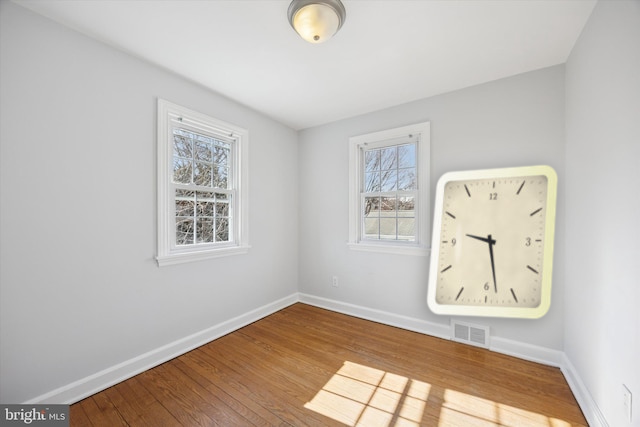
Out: 9h28
